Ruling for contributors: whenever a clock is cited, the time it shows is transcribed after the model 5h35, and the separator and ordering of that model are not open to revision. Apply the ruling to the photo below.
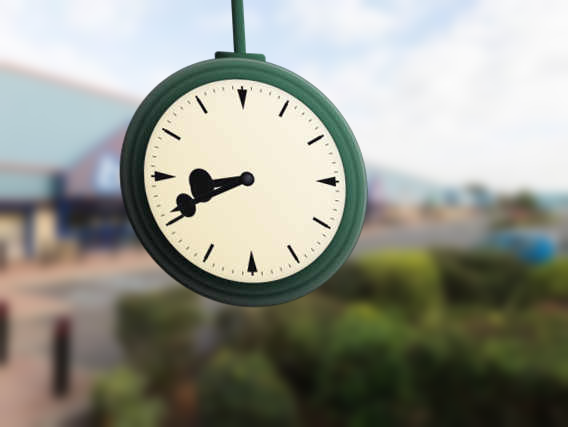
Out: 8h41
